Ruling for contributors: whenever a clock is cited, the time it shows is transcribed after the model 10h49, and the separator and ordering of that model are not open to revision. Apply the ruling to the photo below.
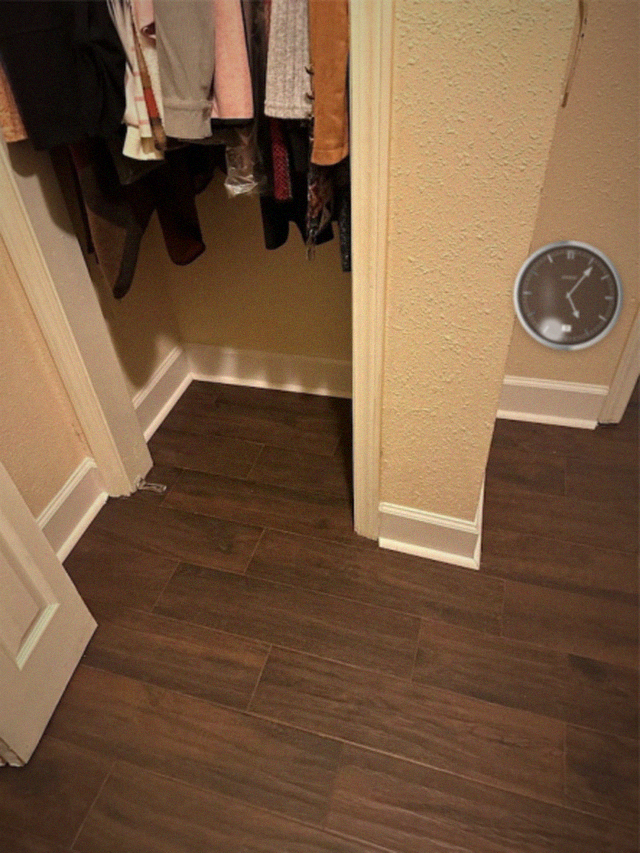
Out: 5h06
